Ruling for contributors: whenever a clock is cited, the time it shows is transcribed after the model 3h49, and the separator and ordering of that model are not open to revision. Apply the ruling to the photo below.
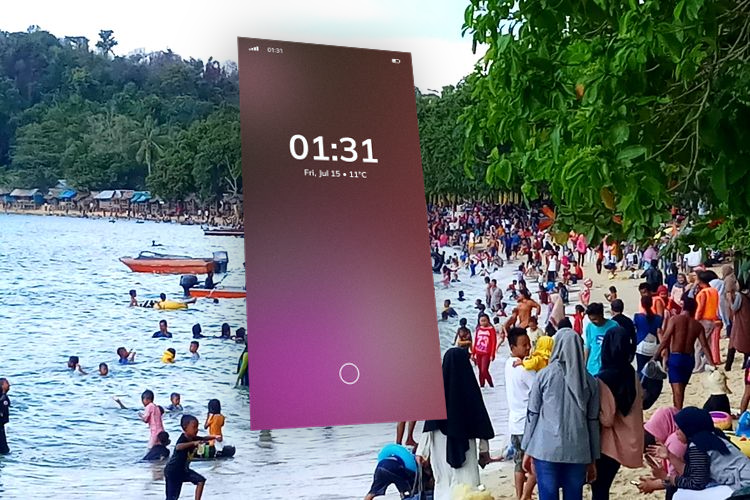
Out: 1h31
